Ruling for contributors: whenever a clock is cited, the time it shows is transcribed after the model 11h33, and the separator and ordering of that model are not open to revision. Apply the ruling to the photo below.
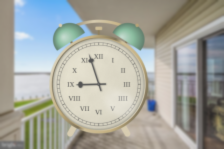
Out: 8h57
